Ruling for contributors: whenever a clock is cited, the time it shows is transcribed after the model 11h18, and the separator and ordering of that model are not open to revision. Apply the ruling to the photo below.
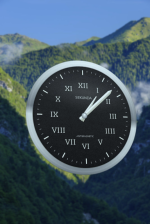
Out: 1h08
